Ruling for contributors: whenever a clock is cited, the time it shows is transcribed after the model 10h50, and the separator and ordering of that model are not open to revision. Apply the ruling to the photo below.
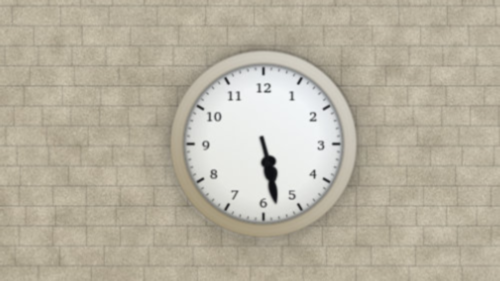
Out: 5h28
